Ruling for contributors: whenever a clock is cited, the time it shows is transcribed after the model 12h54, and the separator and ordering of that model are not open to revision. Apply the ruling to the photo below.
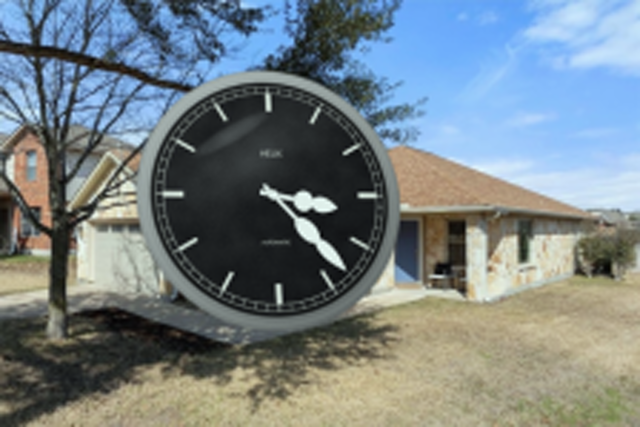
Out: 3h23
